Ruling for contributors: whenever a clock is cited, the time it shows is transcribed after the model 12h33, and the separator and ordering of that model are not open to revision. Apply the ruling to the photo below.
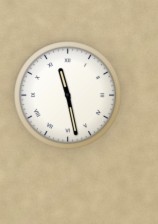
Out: 11h28
